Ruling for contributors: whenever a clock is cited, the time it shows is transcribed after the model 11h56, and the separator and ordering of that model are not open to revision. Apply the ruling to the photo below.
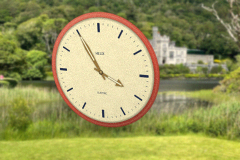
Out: 3h55
